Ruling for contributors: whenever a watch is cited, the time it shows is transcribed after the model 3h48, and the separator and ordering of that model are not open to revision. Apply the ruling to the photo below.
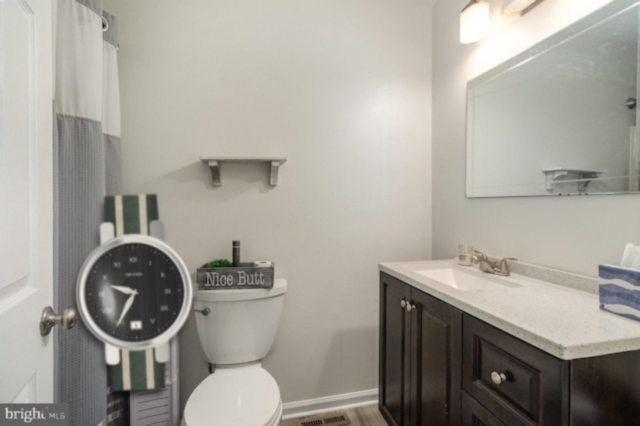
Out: 9h35
